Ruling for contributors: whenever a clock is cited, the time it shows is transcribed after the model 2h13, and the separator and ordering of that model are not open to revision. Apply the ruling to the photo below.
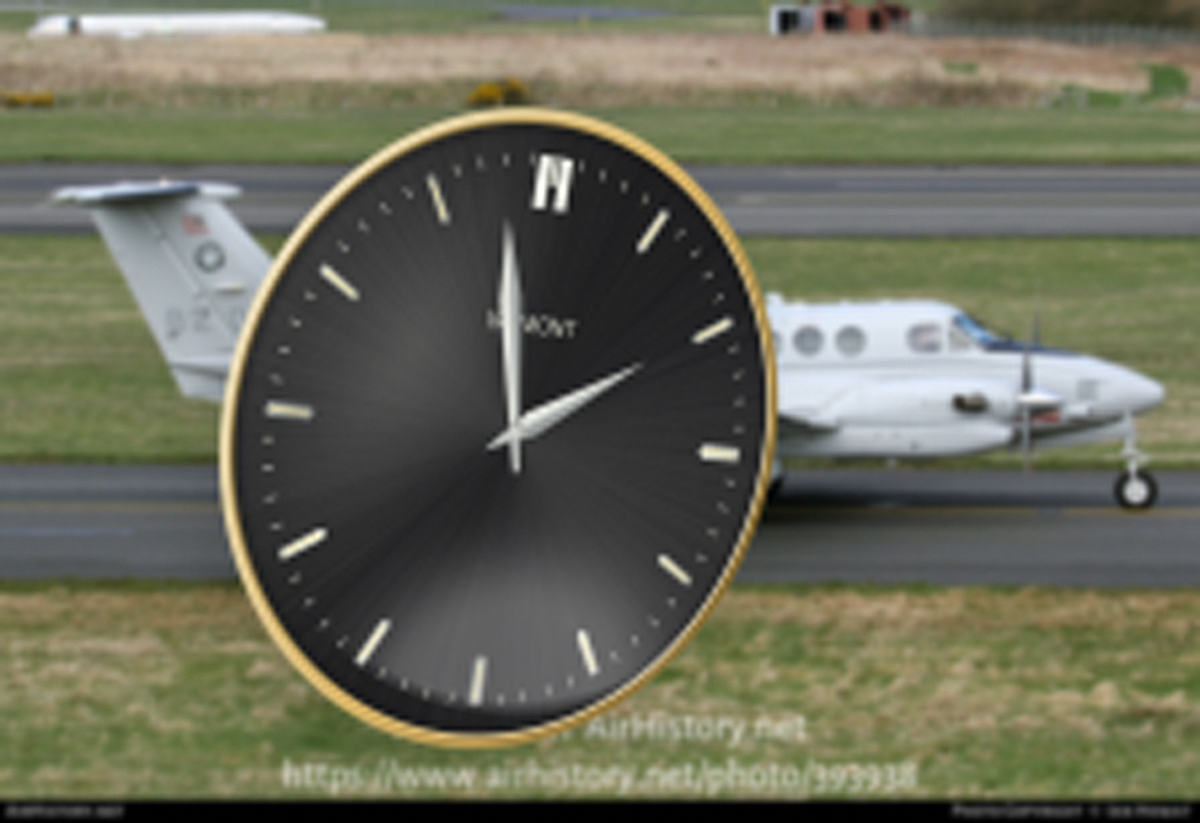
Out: 1h58
